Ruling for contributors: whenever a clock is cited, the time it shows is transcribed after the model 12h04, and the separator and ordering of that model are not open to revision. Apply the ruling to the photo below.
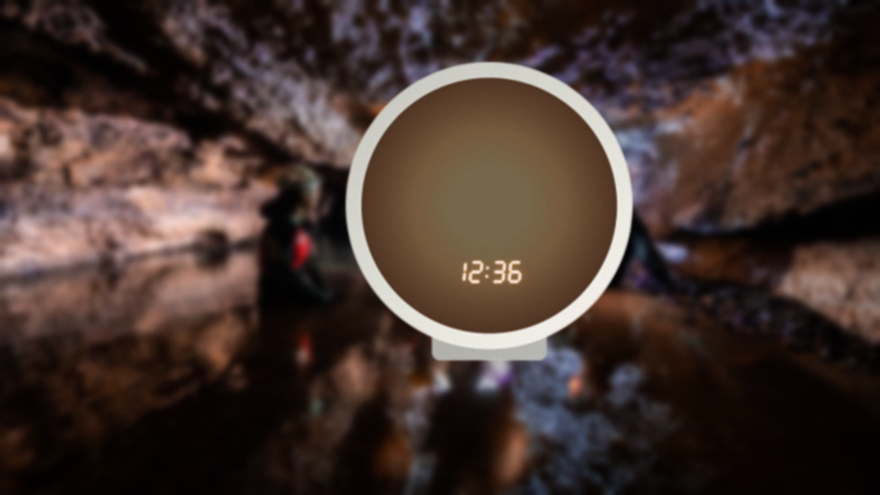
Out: 12h36
